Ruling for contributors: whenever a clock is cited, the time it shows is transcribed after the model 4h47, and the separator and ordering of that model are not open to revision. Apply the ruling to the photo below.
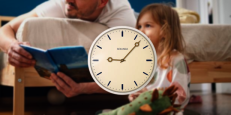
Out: 9h07
